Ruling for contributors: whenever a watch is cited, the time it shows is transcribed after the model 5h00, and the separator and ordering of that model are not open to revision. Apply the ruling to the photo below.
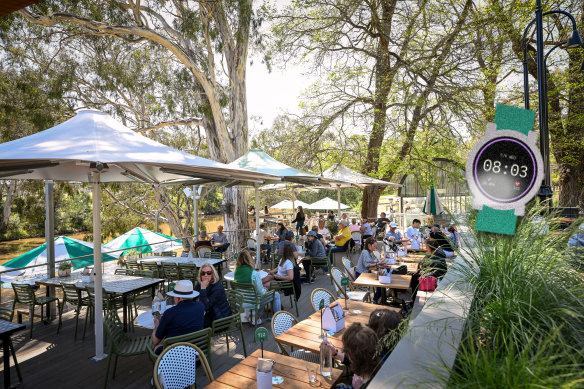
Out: 8h03
